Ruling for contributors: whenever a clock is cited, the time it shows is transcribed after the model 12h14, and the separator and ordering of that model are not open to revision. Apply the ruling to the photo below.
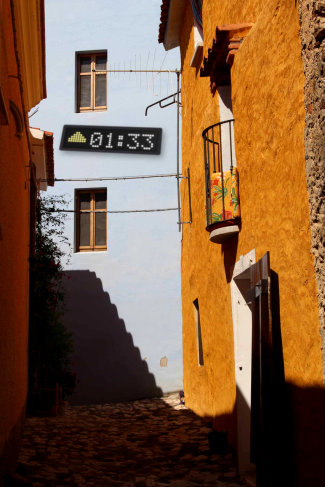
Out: 1h33
